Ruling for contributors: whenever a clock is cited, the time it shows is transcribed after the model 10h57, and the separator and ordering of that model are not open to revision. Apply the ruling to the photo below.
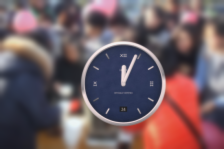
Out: 12h04
